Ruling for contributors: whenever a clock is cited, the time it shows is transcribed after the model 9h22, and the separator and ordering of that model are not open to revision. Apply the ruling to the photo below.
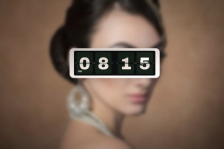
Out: 8h15
